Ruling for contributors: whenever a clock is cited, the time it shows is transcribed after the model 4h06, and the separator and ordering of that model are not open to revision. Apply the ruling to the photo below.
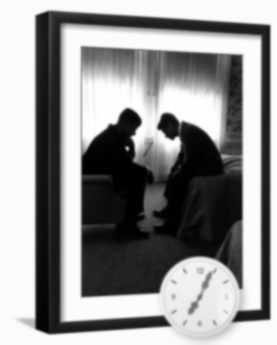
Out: 7h04
